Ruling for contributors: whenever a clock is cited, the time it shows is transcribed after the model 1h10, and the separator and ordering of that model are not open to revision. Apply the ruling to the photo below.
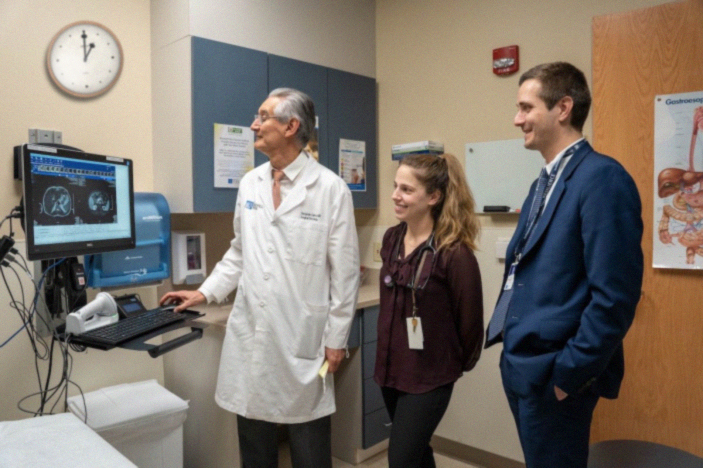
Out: 1h00
